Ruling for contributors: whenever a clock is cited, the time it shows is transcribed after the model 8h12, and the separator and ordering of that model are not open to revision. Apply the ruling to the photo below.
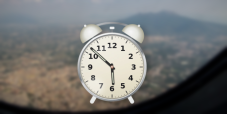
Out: 5h52
